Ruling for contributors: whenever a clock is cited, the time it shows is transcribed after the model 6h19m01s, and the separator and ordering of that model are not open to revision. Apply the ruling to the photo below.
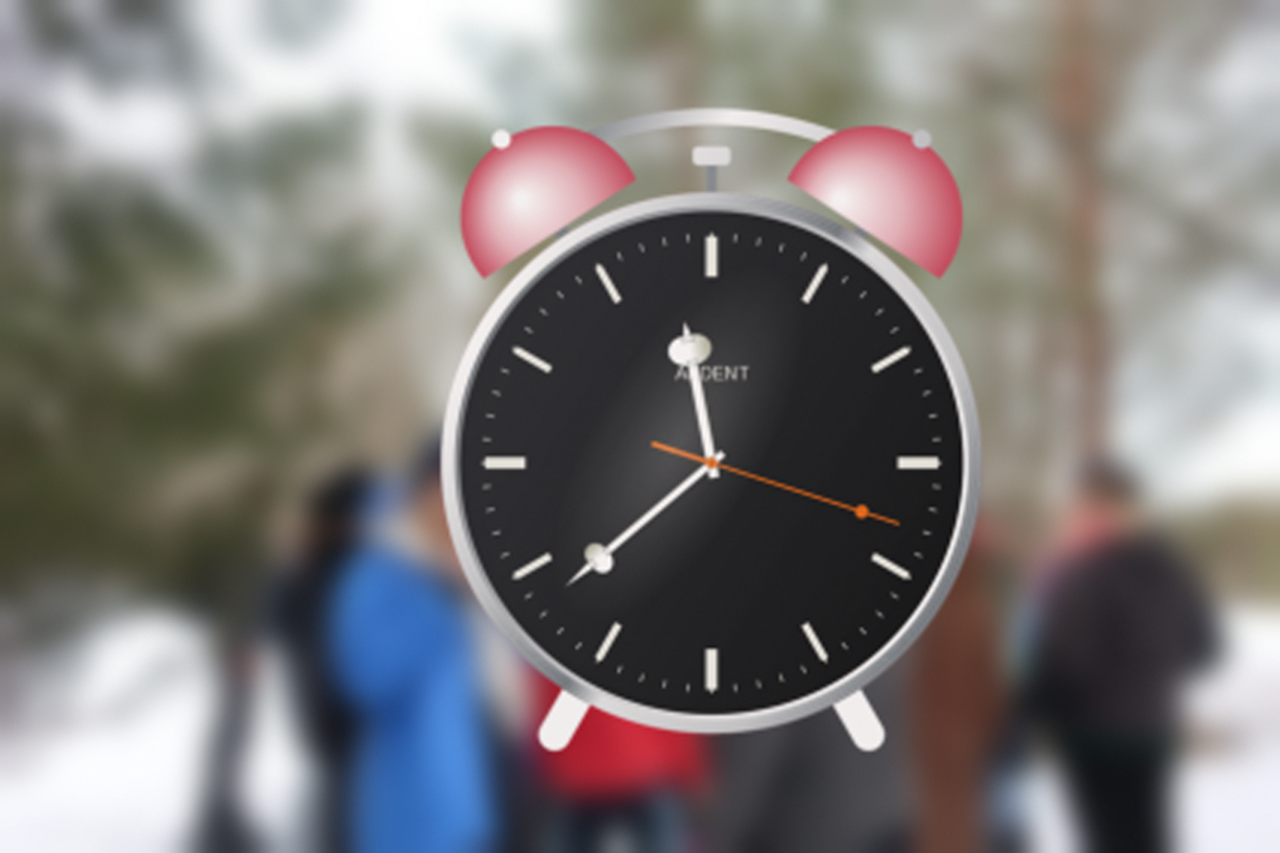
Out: 11h38m18s
